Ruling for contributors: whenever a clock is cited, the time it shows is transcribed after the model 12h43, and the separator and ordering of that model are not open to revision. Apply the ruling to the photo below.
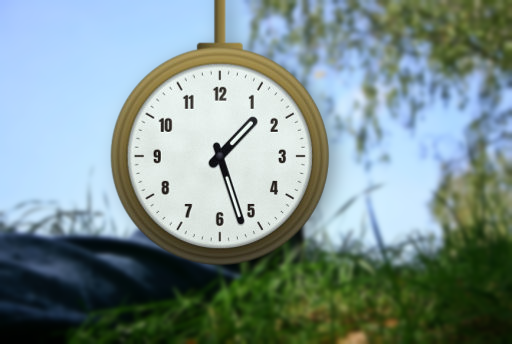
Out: 1h27
